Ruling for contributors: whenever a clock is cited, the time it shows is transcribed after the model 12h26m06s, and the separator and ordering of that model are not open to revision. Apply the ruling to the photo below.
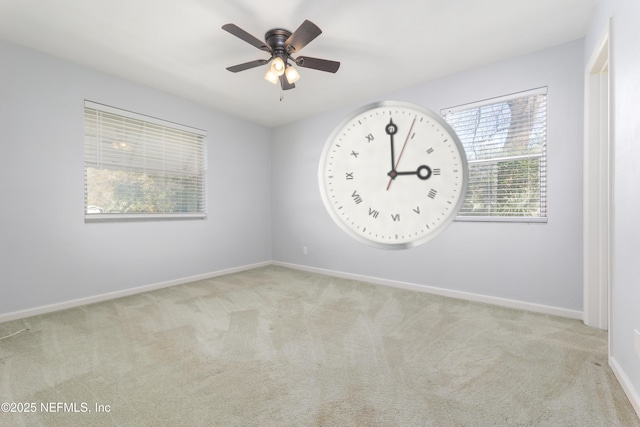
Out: 3h00m04s
